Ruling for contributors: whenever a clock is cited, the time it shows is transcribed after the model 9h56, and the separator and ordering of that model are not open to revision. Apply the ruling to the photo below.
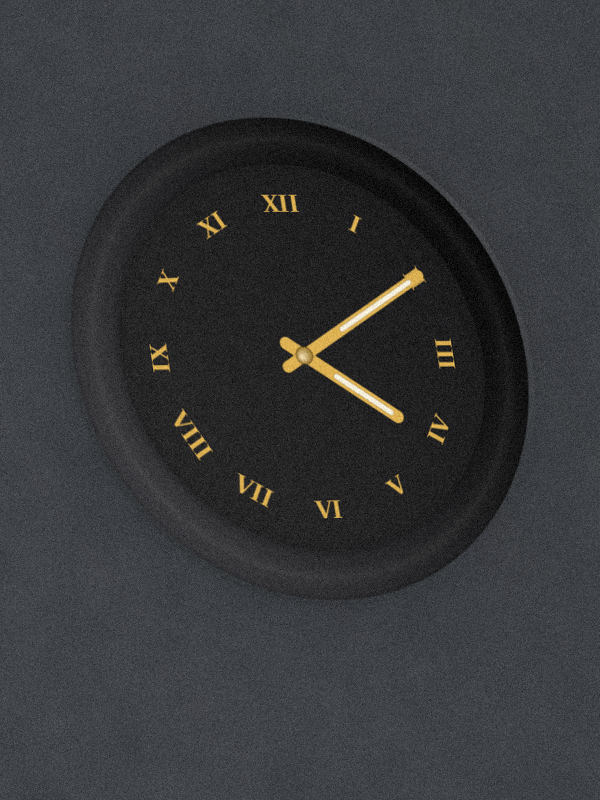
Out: 4h10
